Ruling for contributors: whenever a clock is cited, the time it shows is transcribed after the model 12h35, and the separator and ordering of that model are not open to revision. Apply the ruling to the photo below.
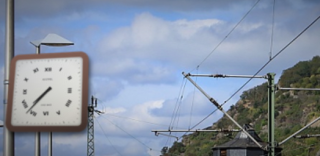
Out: 7h37
